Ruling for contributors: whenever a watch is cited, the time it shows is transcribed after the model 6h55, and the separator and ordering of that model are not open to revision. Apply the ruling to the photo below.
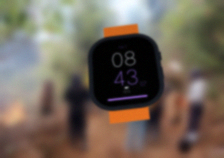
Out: 8h43
